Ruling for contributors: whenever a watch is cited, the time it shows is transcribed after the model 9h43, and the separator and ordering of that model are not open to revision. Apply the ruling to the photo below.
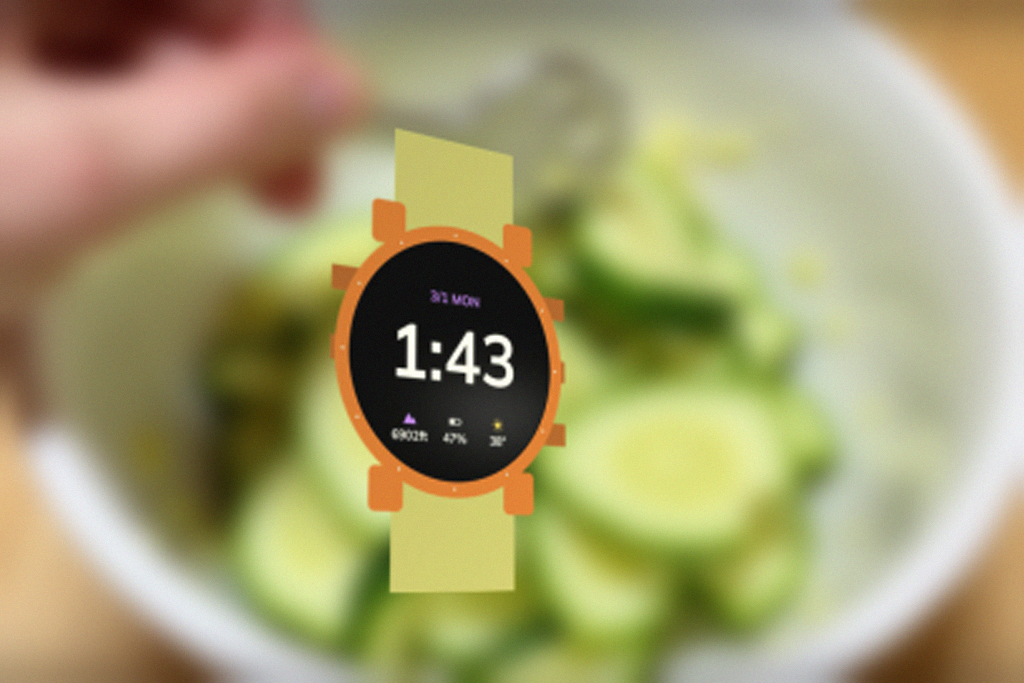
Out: 1h43
